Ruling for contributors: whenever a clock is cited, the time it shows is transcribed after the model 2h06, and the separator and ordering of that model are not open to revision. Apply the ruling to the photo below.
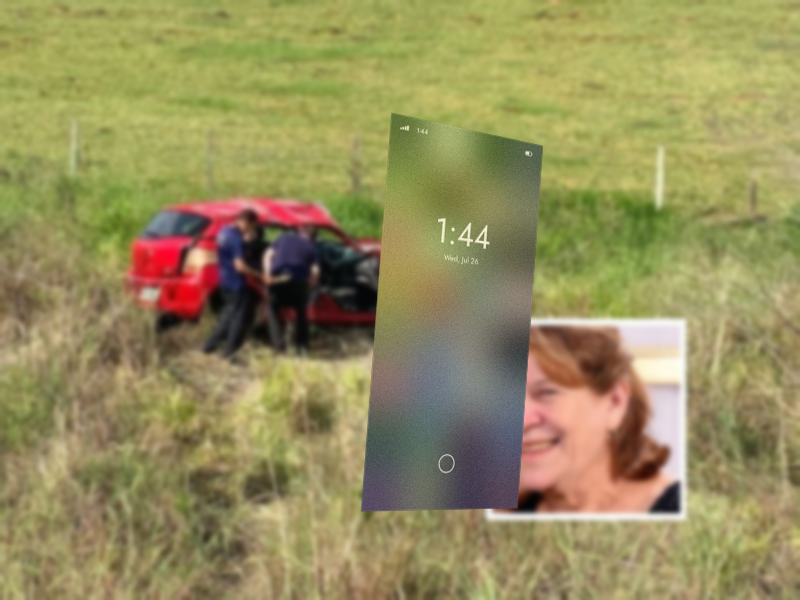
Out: 1h44
